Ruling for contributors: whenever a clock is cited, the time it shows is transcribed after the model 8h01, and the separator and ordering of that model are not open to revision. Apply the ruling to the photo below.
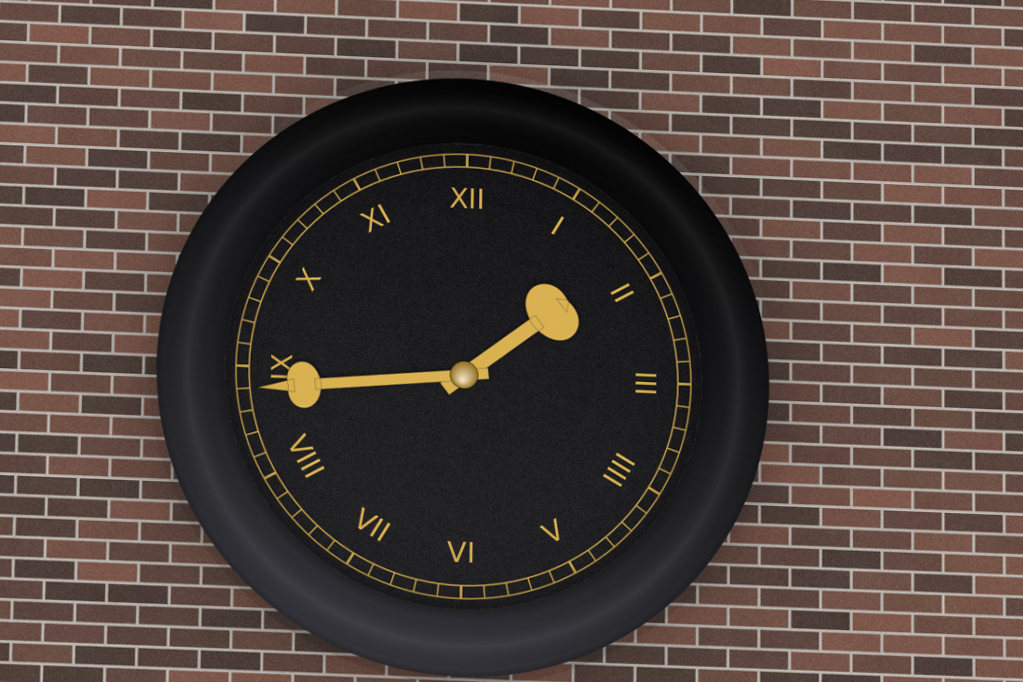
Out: 1h44
